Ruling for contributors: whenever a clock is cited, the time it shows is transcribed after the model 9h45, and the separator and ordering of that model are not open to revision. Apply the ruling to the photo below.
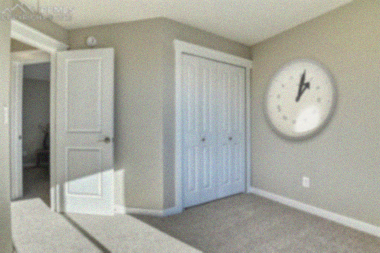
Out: 1h01
